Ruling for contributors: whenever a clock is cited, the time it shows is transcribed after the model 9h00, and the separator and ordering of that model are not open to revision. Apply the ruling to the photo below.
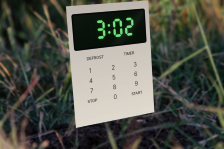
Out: 3h02
